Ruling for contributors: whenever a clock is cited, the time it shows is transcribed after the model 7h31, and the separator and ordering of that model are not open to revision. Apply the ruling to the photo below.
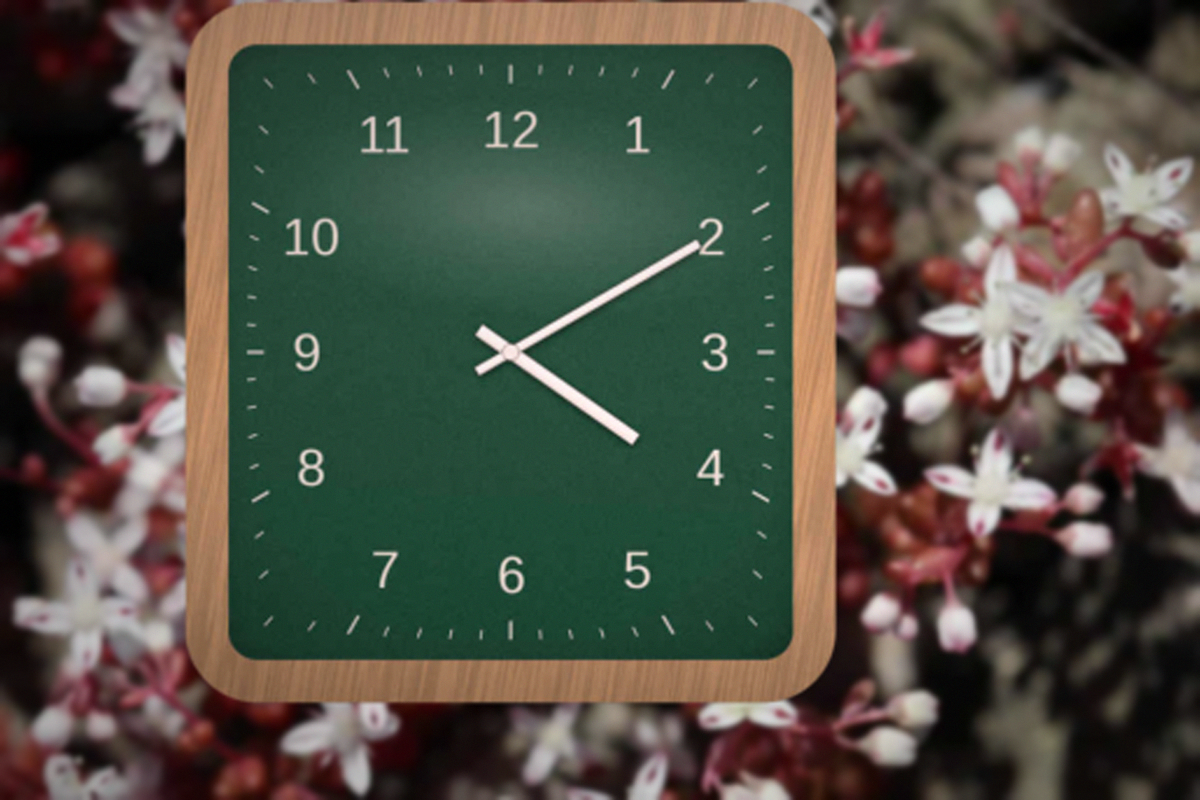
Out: 4h10
